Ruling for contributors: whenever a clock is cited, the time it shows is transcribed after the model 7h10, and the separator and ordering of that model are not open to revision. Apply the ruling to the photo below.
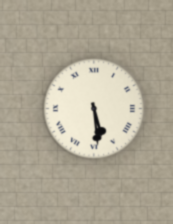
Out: 5h29
